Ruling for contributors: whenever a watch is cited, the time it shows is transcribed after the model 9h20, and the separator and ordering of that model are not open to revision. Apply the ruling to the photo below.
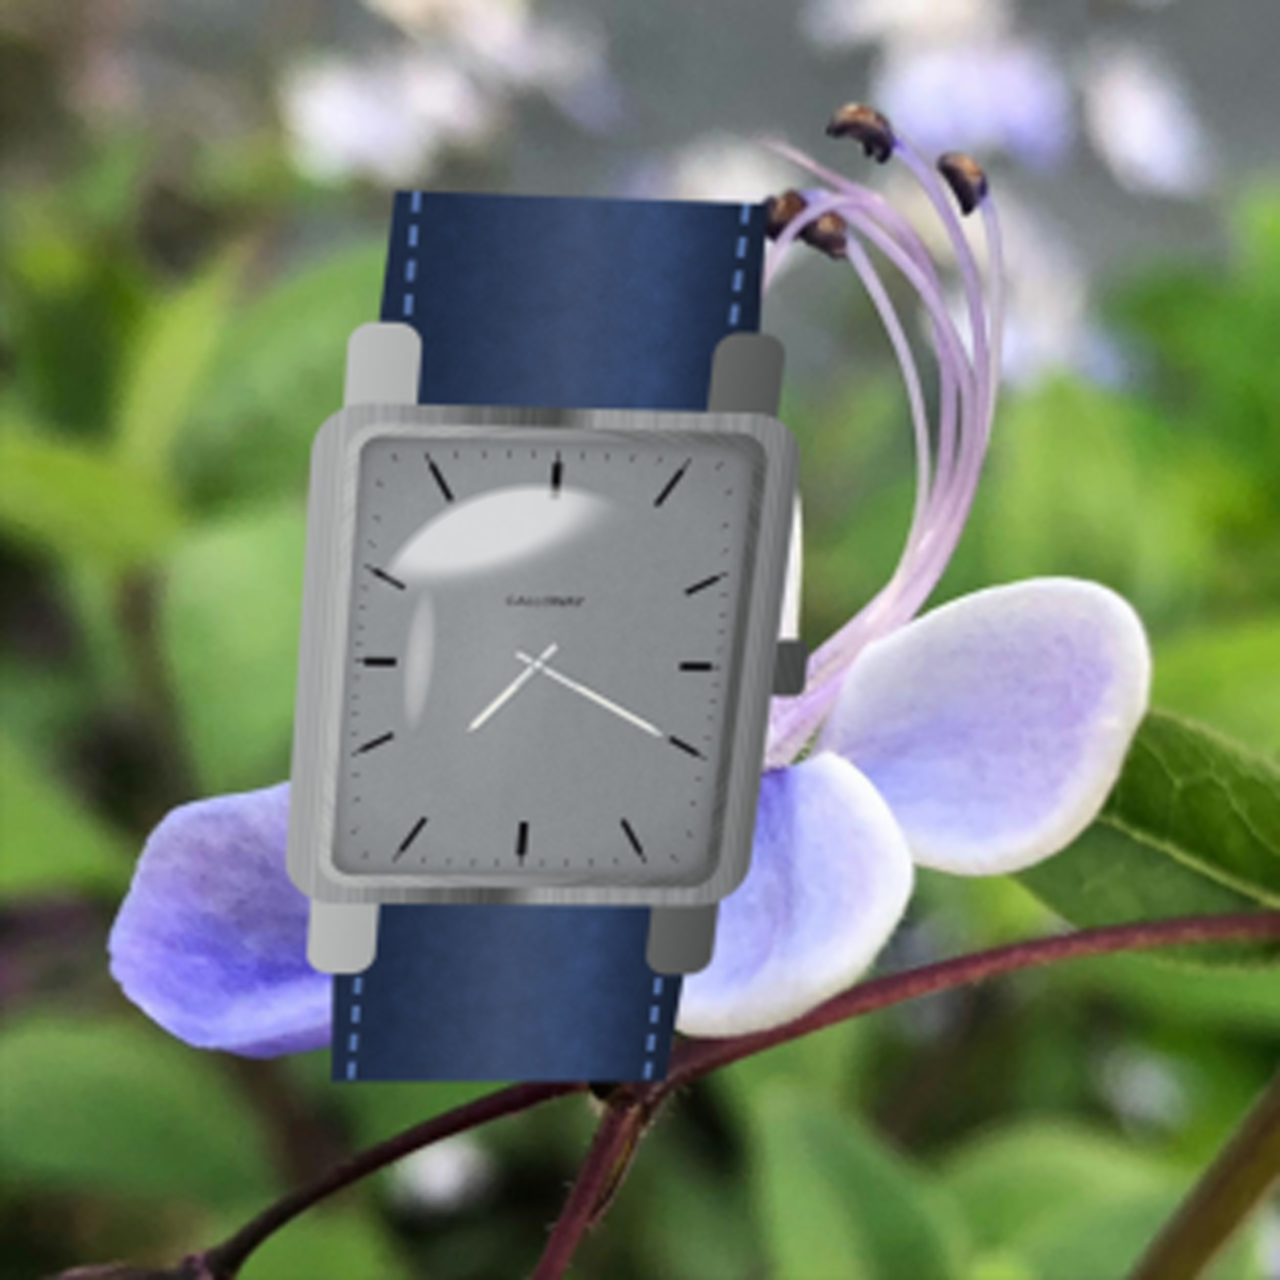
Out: 7h20
